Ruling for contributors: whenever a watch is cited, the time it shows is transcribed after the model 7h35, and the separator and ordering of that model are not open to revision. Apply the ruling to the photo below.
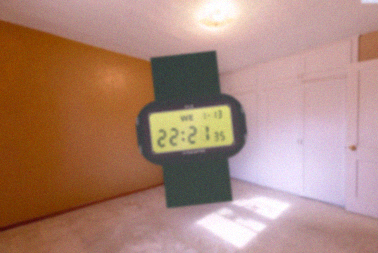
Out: 22h21
